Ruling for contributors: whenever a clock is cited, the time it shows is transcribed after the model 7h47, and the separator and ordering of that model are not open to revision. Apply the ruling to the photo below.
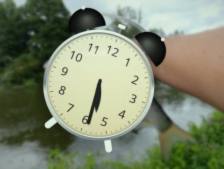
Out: 5h29
